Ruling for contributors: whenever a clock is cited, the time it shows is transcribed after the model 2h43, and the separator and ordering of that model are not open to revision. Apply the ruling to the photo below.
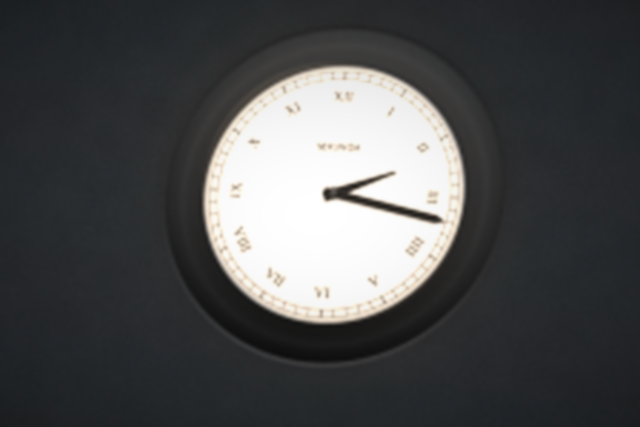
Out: 2h17
